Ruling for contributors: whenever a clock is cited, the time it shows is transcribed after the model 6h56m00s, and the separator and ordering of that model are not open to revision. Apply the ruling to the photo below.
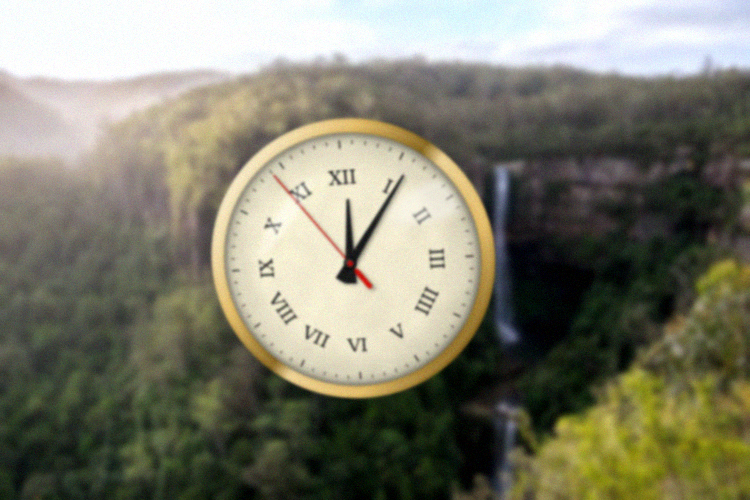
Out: 12h05m54s
